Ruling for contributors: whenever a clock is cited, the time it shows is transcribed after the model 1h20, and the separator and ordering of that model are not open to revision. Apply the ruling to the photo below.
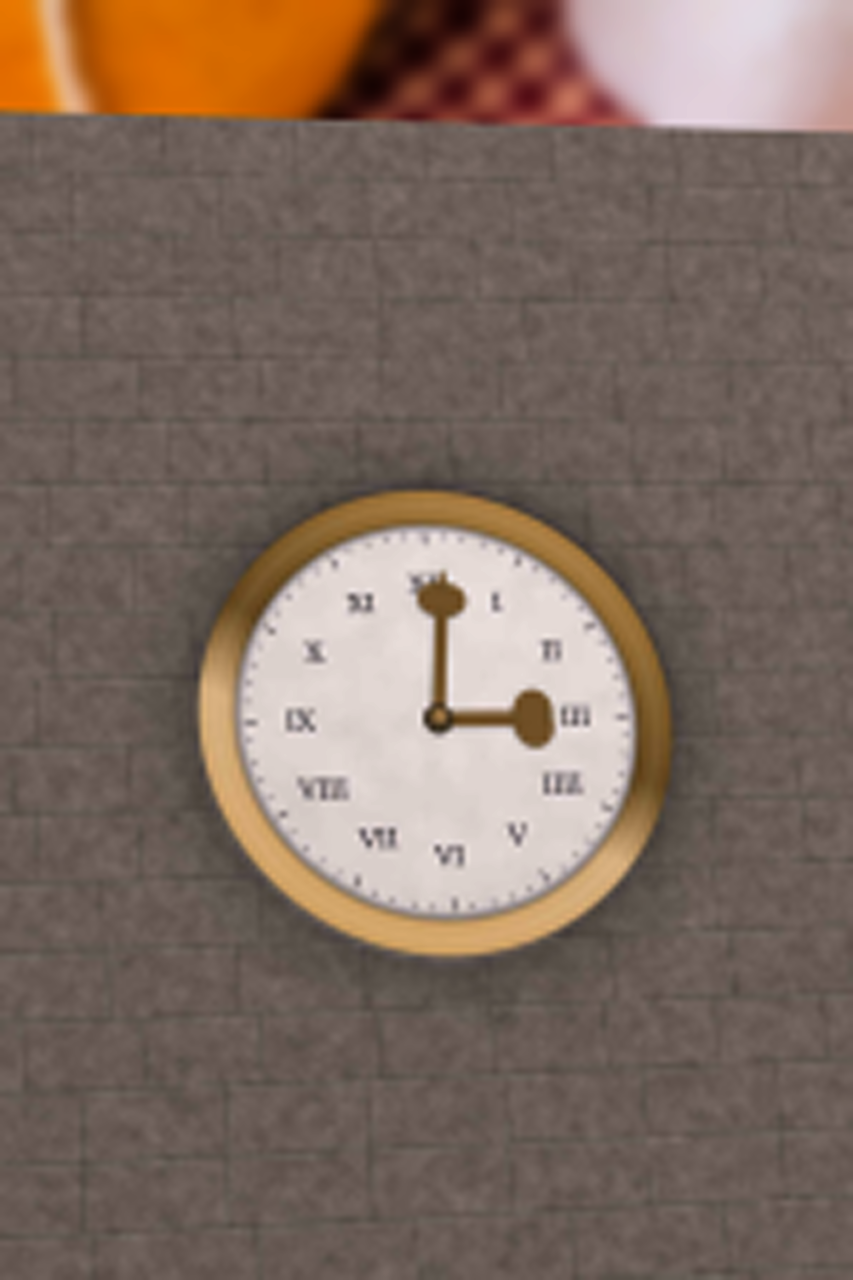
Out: 3h01
